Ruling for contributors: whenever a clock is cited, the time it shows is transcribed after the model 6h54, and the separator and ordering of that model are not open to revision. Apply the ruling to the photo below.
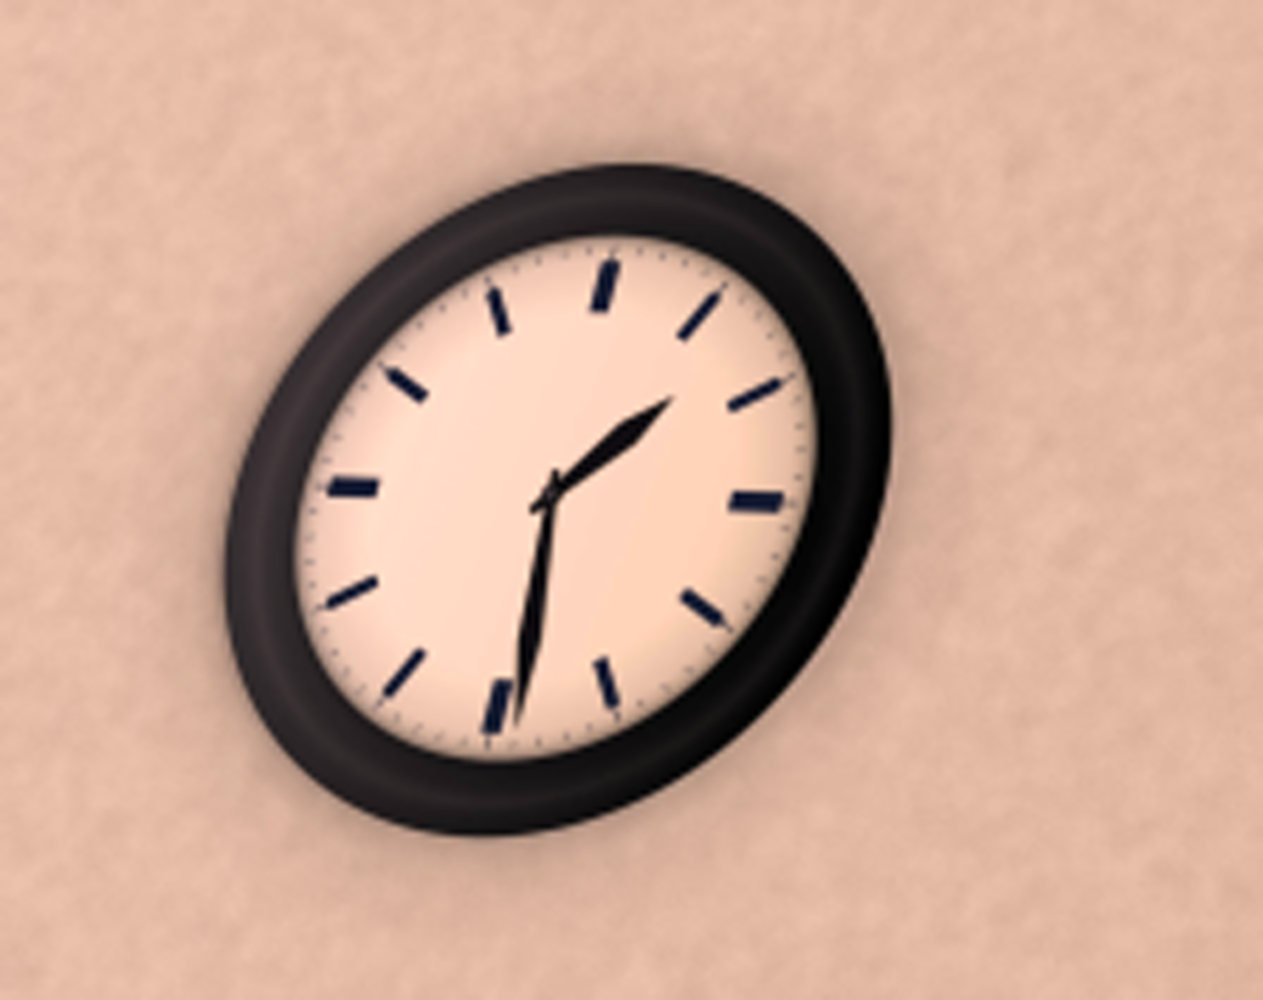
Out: 1h29
